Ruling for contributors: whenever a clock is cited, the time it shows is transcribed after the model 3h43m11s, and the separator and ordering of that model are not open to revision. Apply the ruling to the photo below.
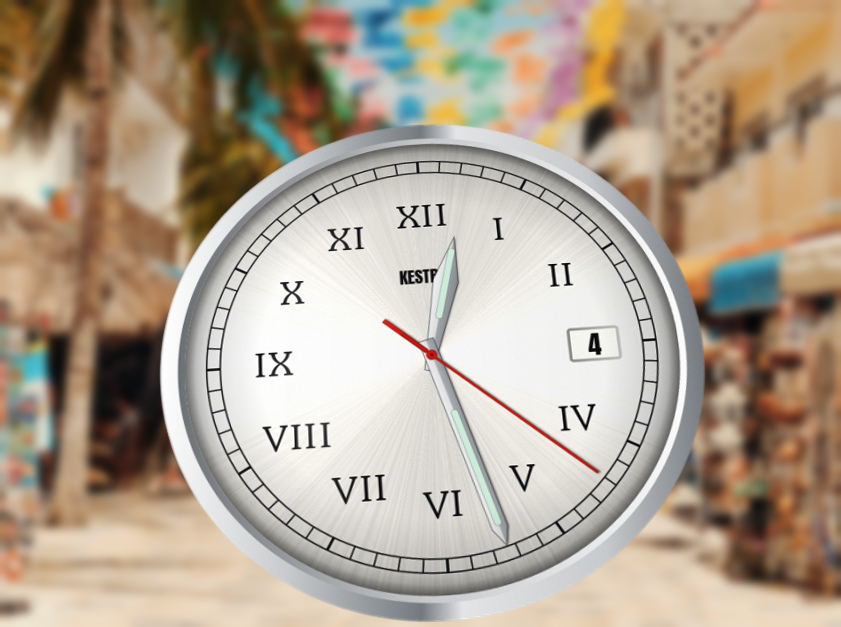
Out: 12h27m22s
